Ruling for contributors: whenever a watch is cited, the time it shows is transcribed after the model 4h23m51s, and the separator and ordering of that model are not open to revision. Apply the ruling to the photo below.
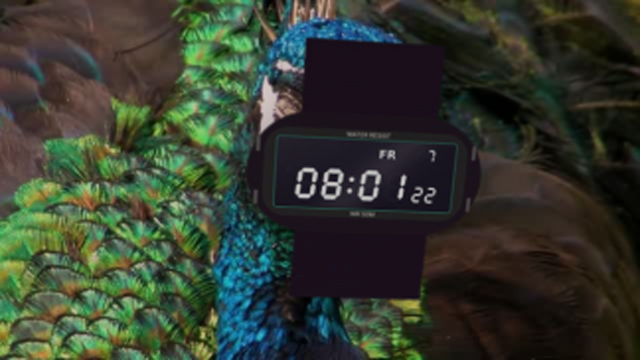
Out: 8h01m22s
